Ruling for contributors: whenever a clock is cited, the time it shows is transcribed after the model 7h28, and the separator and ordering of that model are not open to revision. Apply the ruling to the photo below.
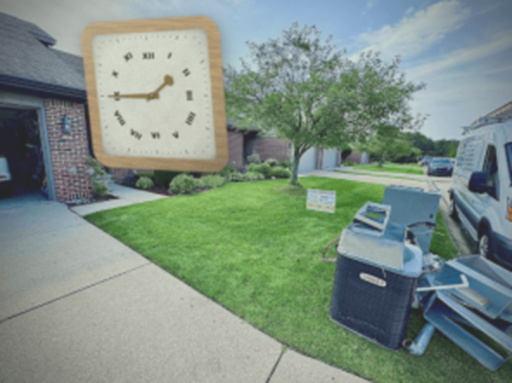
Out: 1h45
